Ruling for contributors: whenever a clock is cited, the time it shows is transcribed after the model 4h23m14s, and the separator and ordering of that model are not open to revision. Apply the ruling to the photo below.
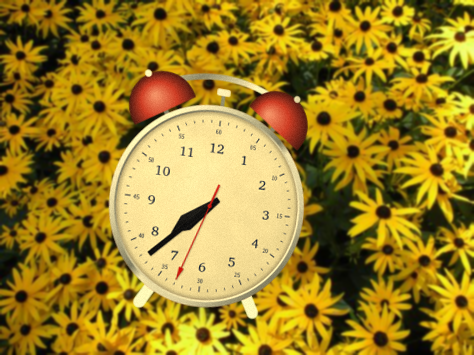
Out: 7h37m33s
